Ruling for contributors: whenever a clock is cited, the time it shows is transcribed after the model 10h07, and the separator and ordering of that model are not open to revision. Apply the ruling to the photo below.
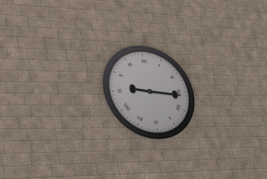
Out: 9h16
